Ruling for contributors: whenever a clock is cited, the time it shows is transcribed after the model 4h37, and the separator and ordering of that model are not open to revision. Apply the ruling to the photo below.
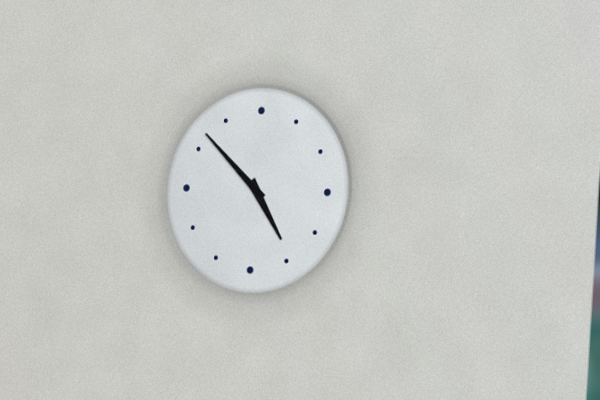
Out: 4h52
